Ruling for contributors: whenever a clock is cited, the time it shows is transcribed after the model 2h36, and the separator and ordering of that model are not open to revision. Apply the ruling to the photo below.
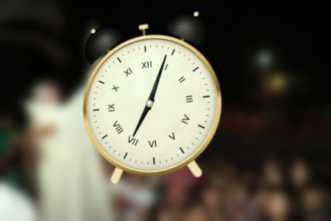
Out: 7h04
